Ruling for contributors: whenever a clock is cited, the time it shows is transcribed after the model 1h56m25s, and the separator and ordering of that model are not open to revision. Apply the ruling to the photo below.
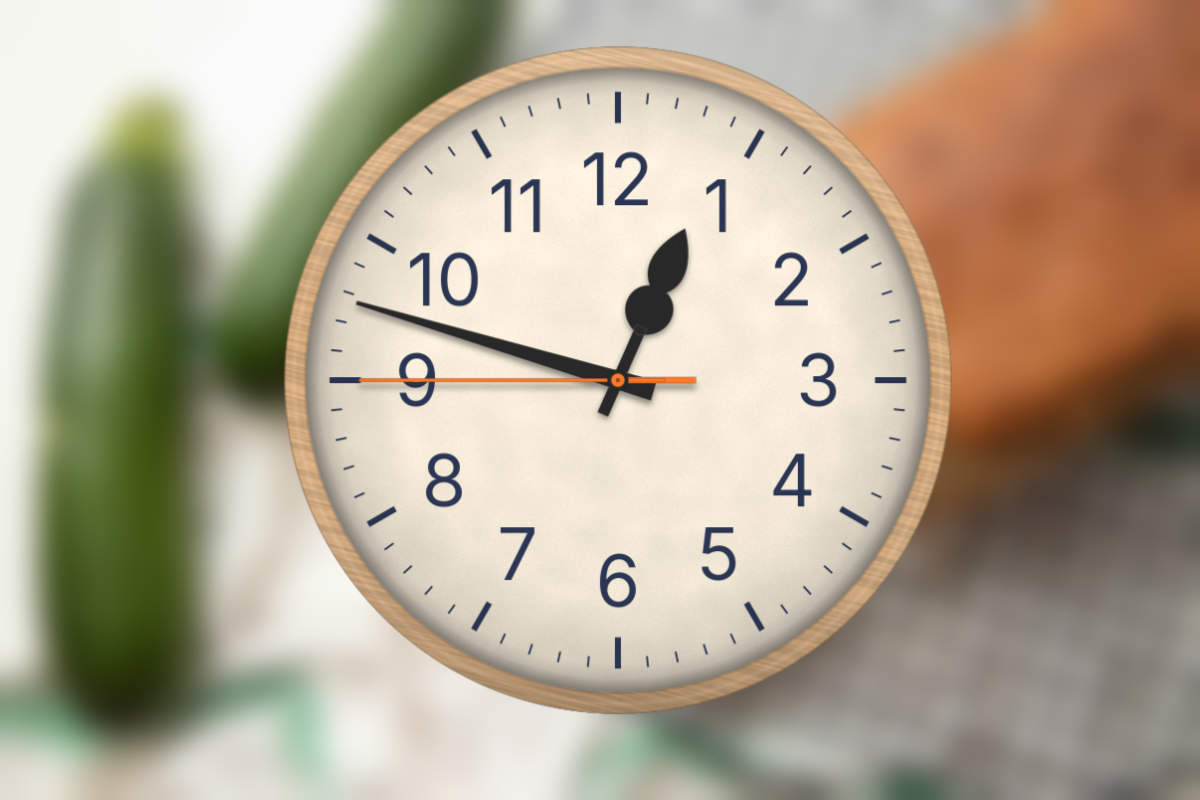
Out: 12h47m45s
